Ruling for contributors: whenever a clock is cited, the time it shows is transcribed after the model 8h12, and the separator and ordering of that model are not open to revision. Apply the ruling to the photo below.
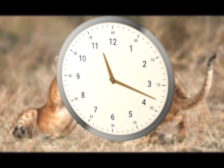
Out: 11h18
